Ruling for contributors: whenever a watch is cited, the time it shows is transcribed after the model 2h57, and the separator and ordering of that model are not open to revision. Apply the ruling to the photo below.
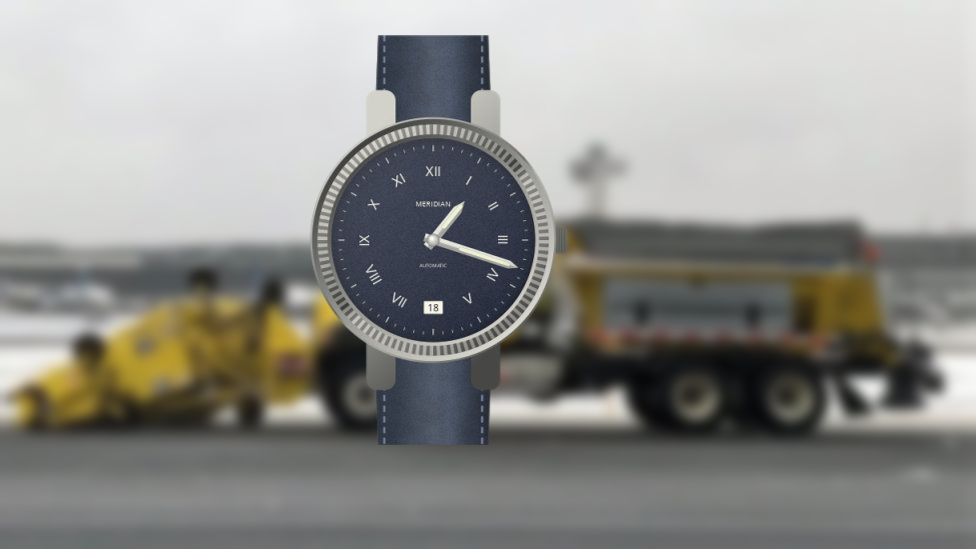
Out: 1h18
